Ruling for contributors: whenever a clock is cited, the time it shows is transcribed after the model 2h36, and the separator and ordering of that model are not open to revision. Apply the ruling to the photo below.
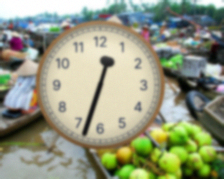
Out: 12h33
